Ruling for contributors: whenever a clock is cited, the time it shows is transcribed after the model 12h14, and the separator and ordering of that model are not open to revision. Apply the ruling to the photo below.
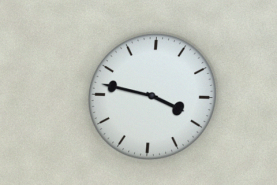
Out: 3h47
